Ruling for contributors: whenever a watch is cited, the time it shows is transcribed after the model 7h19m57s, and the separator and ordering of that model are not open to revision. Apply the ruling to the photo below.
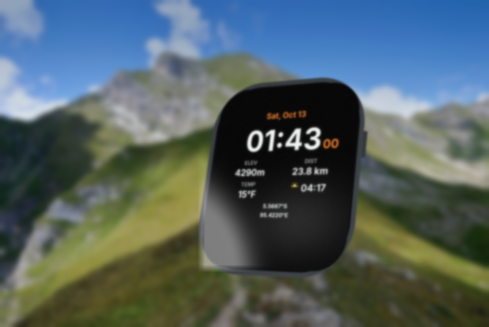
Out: 1h43m00s
